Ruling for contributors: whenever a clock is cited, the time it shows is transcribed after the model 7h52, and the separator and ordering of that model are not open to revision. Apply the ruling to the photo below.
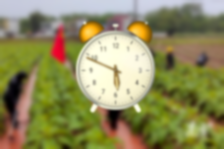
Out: 5h49
